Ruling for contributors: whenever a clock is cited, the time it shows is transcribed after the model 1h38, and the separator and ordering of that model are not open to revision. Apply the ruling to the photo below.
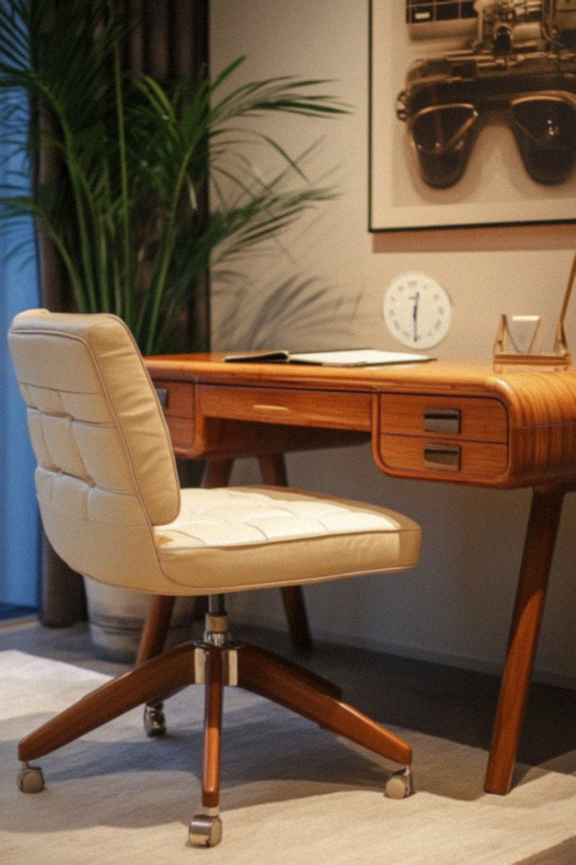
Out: 12h31
